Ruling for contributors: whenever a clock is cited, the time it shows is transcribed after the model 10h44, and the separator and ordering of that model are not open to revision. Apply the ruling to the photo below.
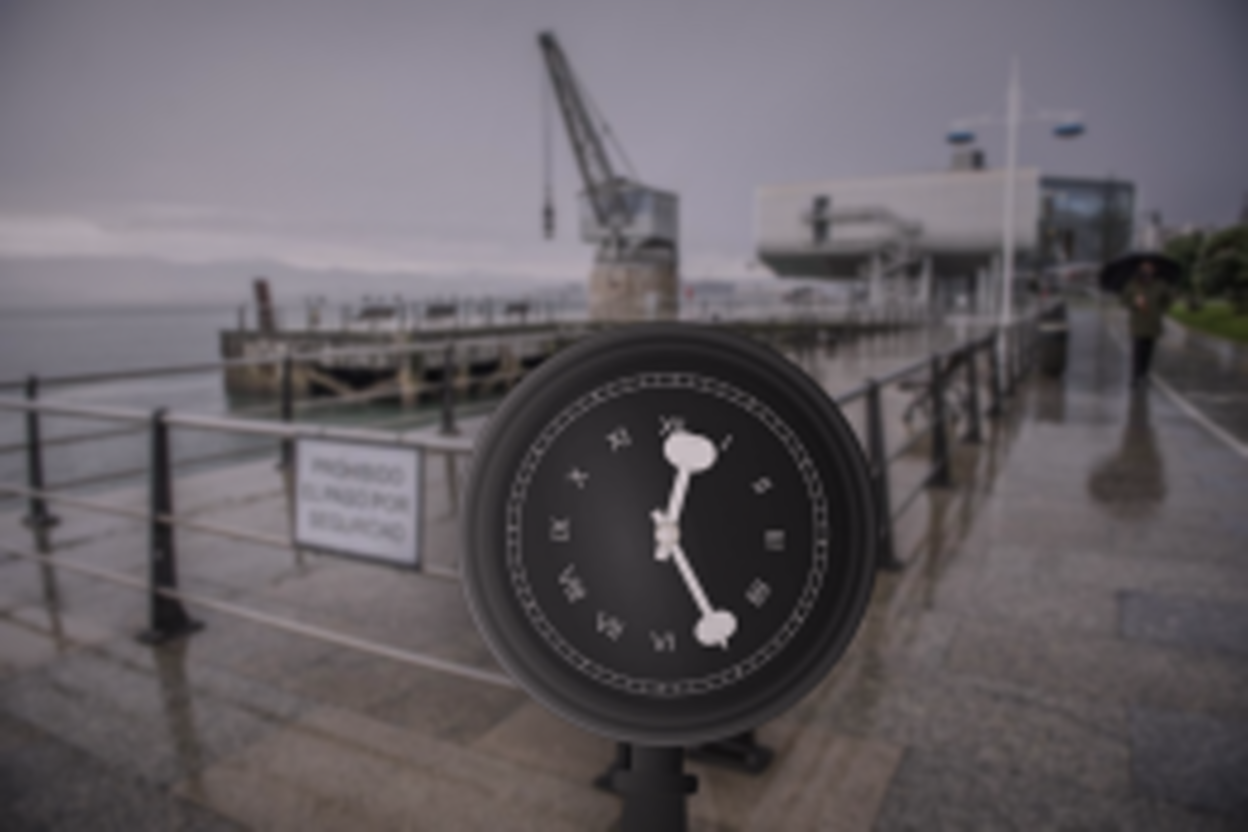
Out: 12h25
